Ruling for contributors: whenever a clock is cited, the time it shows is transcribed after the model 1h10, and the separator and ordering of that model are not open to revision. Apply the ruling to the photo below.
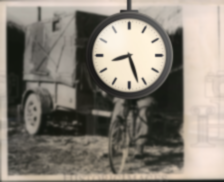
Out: 8h27
